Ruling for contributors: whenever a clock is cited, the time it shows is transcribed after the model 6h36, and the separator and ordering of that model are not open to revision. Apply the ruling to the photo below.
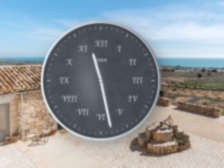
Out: 11h28
